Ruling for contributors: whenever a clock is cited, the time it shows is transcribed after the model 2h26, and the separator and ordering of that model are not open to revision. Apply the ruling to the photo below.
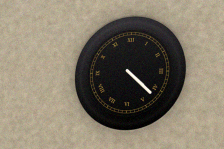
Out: 4h22
